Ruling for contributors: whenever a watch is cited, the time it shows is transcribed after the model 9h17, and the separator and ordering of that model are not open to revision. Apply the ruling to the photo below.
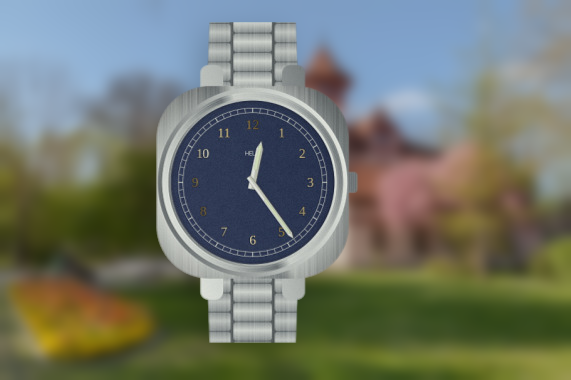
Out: 12h24
